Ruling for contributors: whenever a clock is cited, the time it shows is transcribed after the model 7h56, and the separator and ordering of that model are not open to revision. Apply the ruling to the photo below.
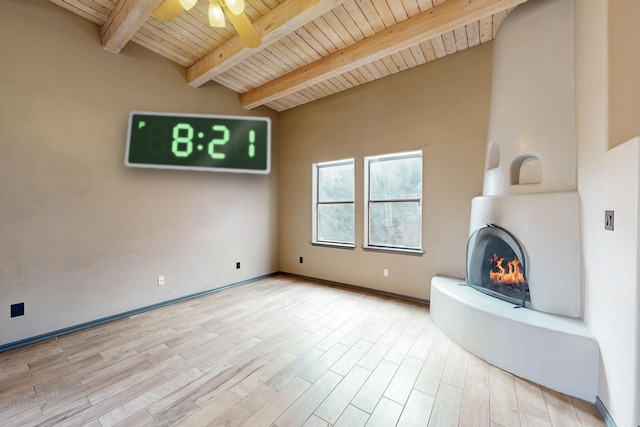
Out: 8h21
